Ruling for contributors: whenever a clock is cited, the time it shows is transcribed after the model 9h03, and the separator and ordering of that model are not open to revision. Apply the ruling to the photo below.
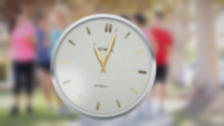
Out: 11h02
